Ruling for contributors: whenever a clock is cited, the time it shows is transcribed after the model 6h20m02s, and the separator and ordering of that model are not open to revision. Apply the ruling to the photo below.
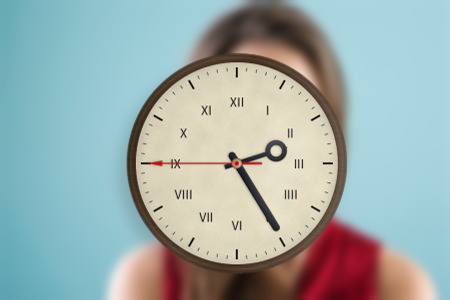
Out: 2h24m45s
